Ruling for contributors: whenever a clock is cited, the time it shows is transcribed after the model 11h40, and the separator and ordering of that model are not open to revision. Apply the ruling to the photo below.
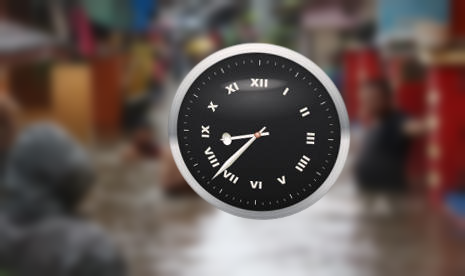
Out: 8h37
